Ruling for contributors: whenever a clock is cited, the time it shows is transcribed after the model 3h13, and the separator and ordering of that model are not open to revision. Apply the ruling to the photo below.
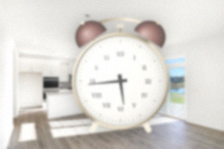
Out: 5h44
